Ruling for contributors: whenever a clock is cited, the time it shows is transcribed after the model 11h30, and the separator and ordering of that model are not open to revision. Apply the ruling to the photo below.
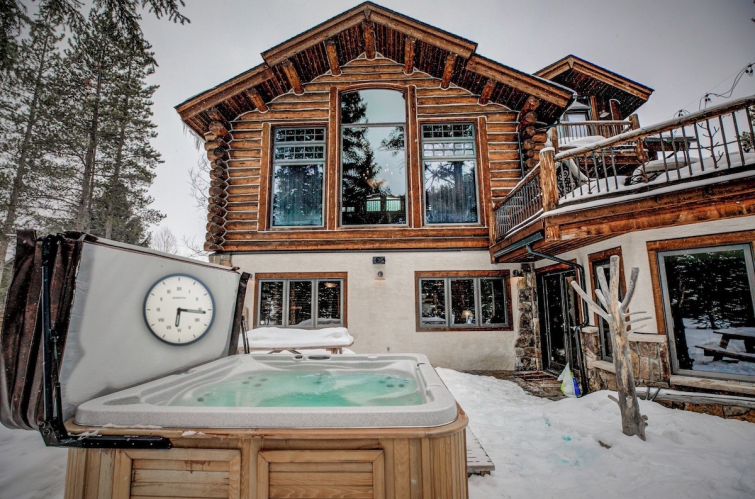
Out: 6h16
